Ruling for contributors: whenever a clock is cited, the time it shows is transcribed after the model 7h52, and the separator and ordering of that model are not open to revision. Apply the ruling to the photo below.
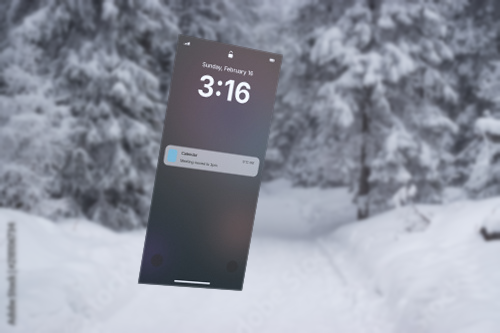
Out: 3h16
